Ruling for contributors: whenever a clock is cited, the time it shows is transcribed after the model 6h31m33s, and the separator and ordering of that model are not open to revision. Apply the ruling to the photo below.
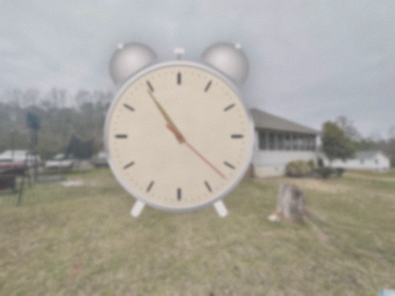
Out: 10h54m22s
